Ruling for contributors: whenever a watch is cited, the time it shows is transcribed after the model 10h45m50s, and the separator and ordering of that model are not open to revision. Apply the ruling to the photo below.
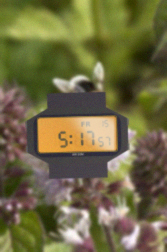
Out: 5h17m57s
